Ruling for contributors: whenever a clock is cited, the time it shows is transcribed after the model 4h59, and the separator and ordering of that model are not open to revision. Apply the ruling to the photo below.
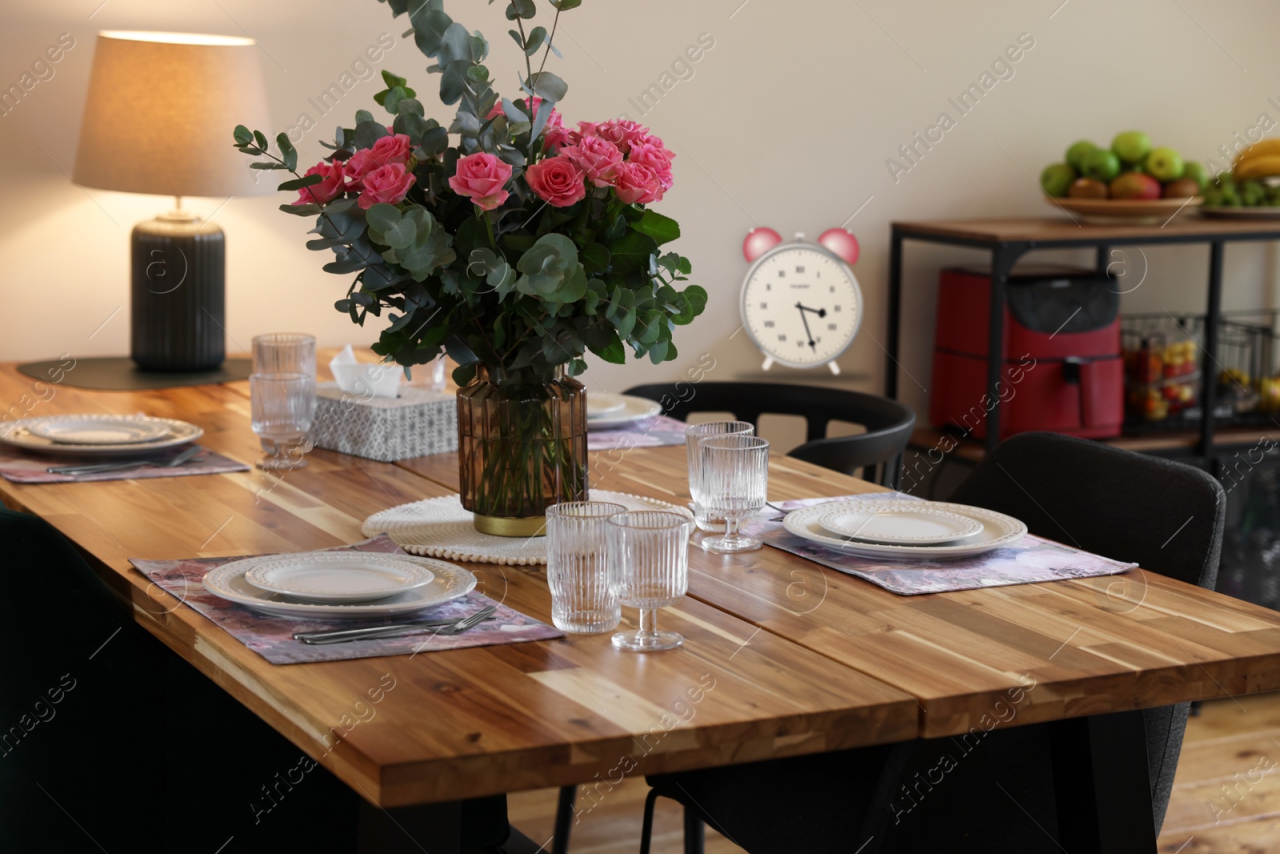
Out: 3h27
